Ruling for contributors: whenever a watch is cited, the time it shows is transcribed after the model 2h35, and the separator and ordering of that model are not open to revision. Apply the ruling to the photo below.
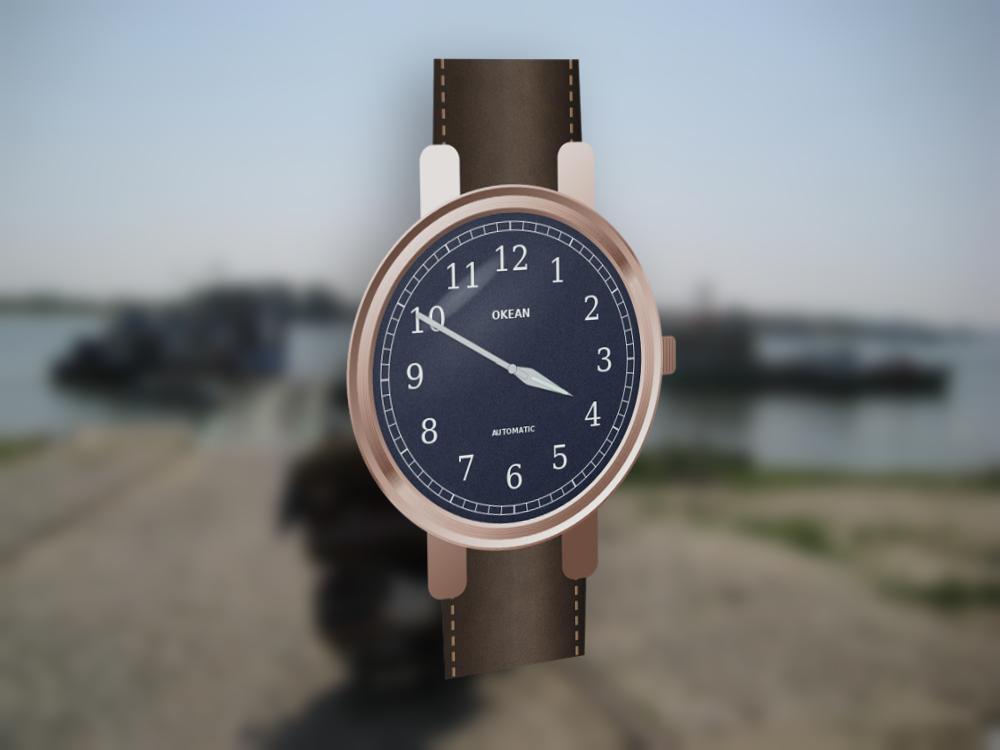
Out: 3h50
